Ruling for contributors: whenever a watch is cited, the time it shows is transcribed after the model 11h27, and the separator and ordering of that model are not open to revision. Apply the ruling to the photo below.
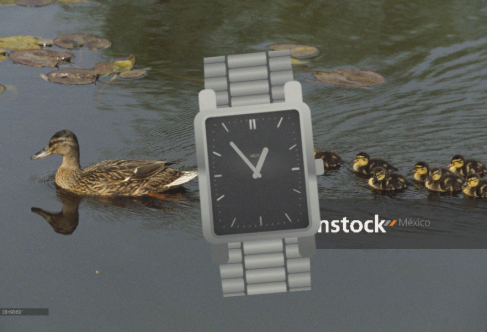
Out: 12h54
